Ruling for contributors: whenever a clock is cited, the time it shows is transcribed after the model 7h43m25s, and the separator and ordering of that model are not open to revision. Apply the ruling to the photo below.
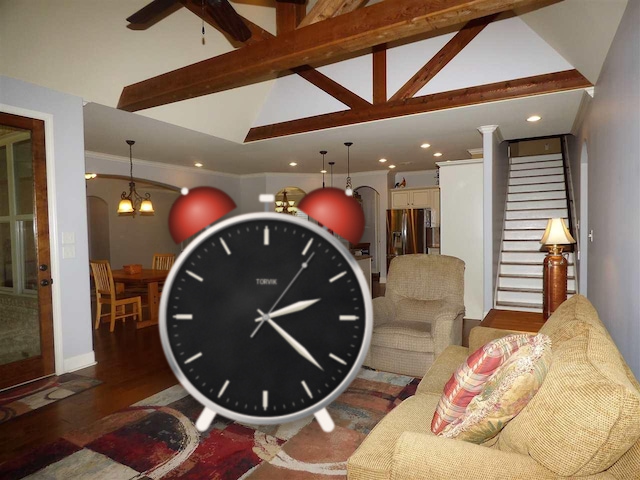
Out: 2h22m06s
